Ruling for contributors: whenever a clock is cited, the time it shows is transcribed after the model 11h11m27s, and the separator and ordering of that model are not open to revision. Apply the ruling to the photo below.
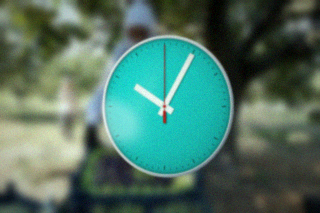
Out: 10h05m00s
